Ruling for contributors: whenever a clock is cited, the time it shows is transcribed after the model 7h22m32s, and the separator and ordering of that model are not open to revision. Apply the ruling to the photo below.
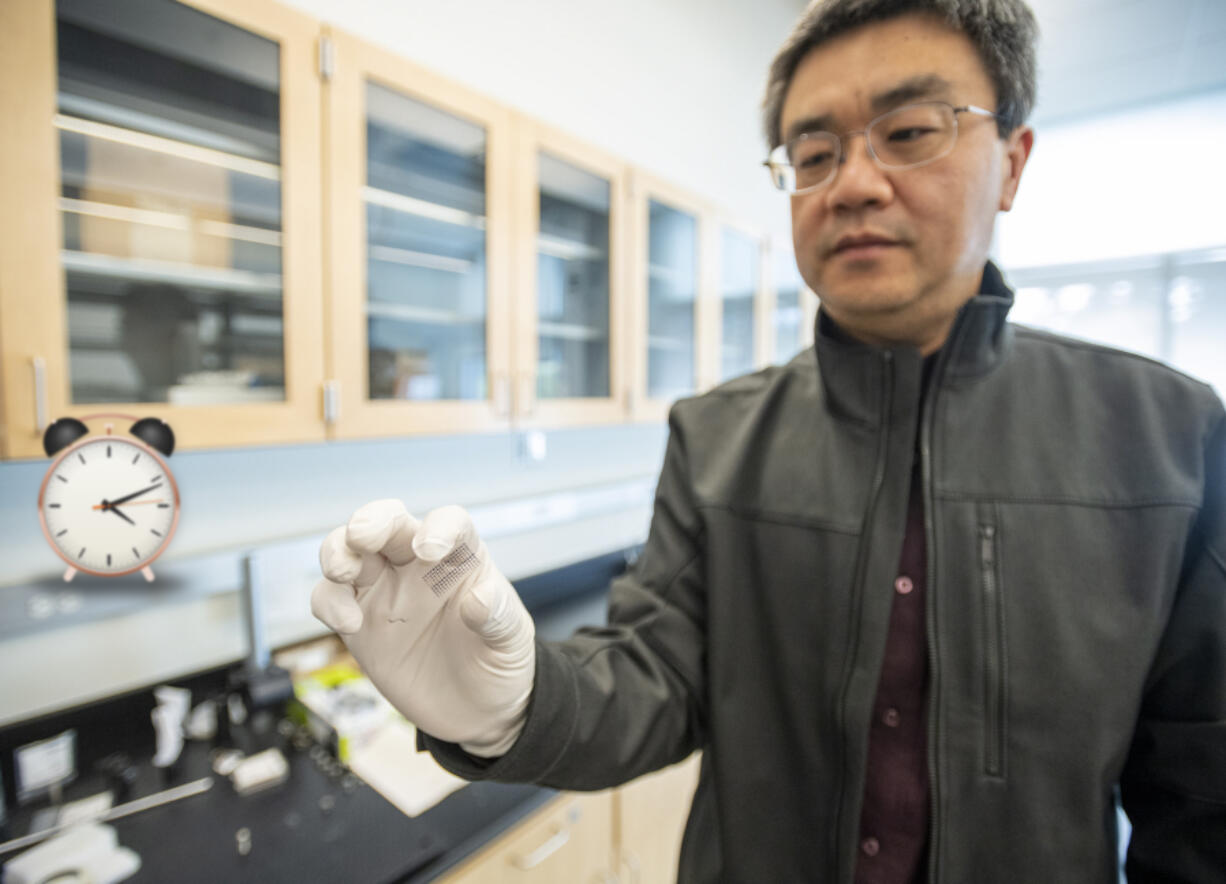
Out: 4h11m14s
